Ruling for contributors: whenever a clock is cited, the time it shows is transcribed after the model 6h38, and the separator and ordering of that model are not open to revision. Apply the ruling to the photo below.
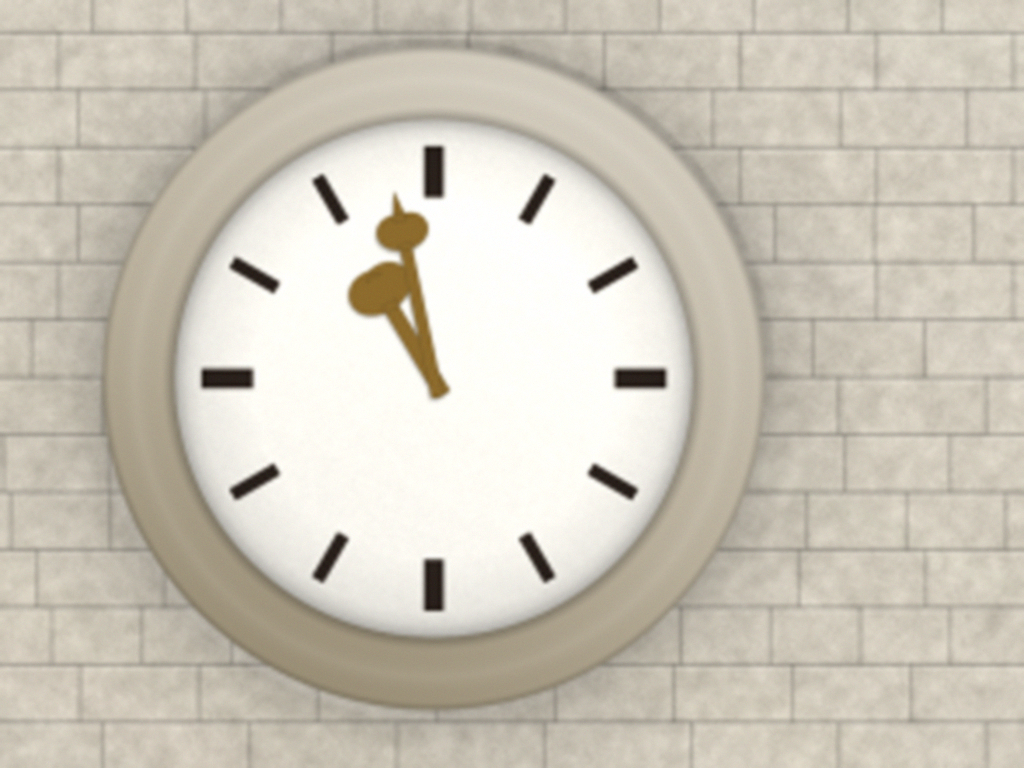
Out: 10h58
